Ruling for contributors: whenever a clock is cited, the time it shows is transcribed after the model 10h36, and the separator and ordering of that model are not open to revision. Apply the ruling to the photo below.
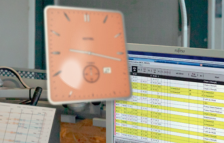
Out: 9h17
